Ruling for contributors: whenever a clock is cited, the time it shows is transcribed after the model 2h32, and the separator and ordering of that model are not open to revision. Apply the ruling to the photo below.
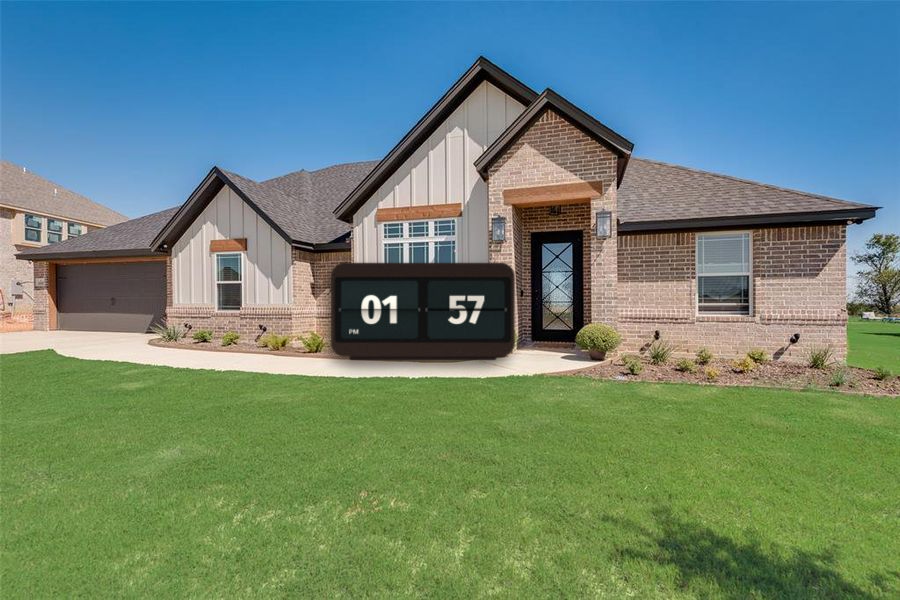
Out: 1h57
